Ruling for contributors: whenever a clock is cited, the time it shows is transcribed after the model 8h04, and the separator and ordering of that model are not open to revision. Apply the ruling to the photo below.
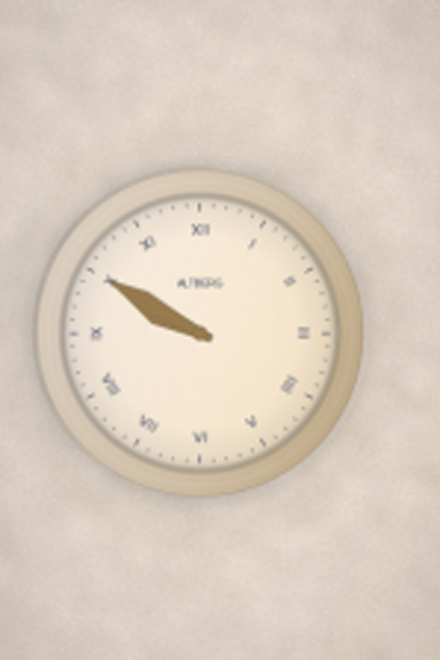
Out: 9h50
